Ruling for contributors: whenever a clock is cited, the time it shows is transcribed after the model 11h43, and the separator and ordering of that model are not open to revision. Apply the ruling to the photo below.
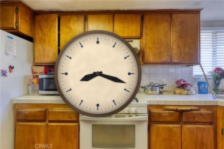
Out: 8h18
